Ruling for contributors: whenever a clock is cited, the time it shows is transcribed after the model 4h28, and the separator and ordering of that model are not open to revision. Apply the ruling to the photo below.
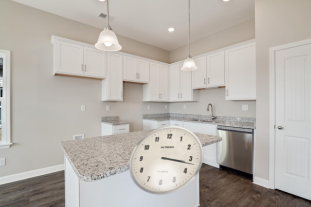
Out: 3h17
